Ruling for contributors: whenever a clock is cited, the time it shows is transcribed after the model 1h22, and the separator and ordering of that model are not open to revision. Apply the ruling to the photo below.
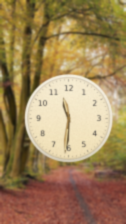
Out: 11h31
